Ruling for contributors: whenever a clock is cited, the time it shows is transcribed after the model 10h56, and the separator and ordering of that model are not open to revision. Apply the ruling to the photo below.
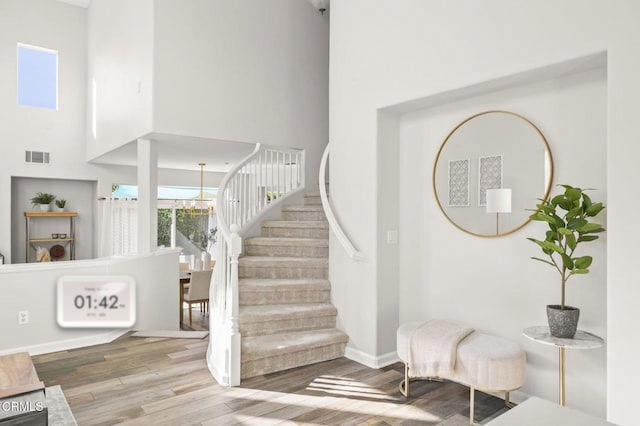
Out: 1h42
